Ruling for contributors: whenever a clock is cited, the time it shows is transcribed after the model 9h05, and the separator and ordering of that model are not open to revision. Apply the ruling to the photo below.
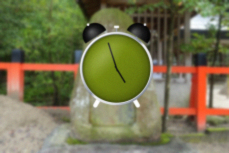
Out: 4h57
